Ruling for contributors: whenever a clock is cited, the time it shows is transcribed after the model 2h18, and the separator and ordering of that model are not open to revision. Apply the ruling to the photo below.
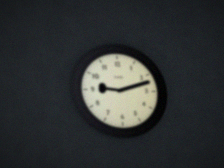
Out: 9h12
